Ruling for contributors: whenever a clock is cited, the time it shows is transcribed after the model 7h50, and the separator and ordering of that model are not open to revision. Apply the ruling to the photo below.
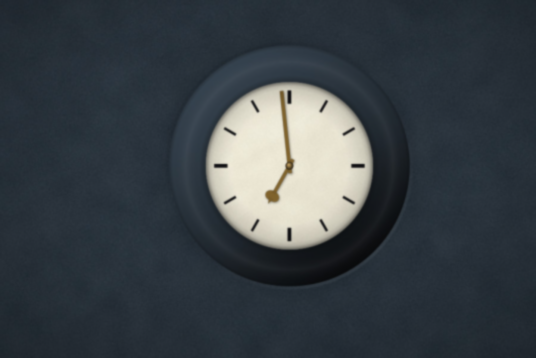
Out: 6h59
